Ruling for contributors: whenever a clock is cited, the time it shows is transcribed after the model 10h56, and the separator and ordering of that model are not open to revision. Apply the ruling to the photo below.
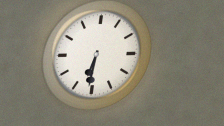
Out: 6h31
